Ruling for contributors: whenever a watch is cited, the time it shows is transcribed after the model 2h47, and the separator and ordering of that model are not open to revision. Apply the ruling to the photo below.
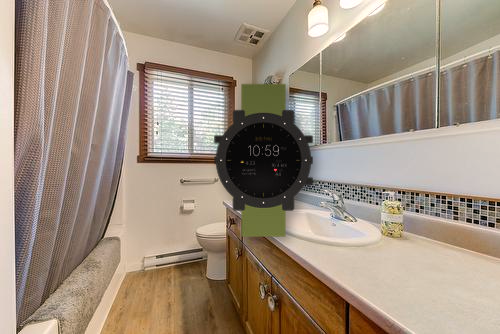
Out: 10h59
